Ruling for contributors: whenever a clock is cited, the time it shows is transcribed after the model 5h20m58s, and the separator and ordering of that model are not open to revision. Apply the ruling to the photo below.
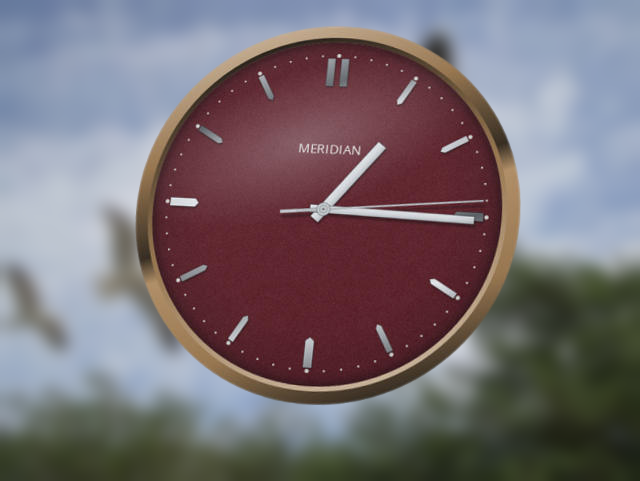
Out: 1h15m14s
